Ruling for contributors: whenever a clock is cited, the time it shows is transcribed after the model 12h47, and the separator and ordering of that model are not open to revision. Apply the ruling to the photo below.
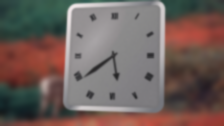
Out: 5h39
